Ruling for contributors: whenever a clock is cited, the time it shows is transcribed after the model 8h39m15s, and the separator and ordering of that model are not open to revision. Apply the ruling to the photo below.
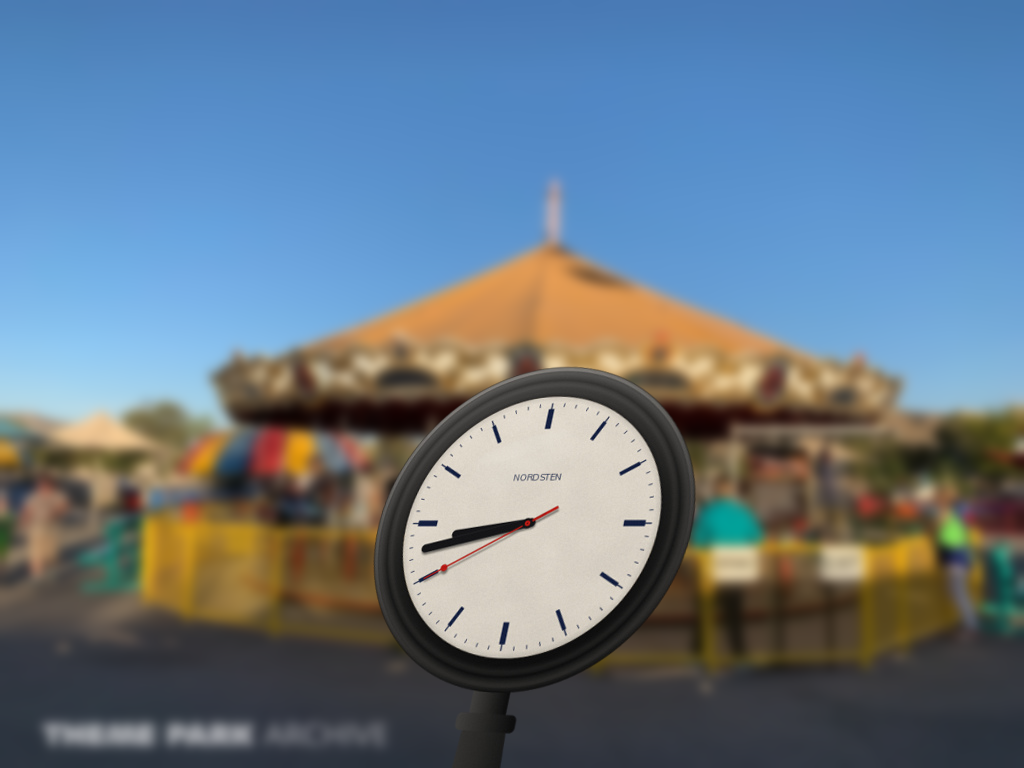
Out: 8h42m40s
